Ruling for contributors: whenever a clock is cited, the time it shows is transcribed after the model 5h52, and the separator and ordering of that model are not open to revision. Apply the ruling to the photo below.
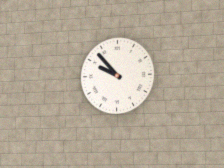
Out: 9h53
